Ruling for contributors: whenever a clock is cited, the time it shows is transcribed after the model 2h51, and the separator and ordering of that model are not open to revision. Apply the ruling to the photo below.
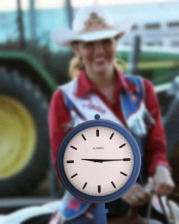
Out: 9h15
